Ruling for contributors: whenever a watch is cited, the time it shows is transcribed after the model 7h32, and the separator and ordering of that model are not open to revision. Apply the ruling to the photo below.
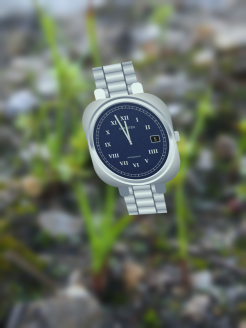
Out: 11h57
